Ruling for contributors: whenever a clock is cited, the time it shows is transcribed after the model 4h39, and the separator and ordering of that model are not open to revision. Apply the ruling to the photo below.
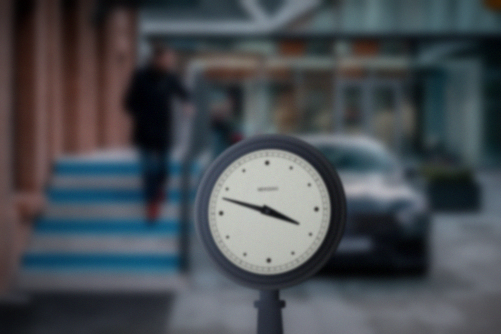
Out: 3h48
